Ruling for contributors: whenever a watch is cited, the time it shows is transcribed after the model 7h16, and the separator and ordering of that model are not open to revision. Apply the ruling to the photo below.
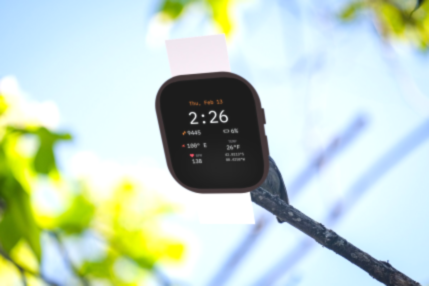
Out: 2h26
